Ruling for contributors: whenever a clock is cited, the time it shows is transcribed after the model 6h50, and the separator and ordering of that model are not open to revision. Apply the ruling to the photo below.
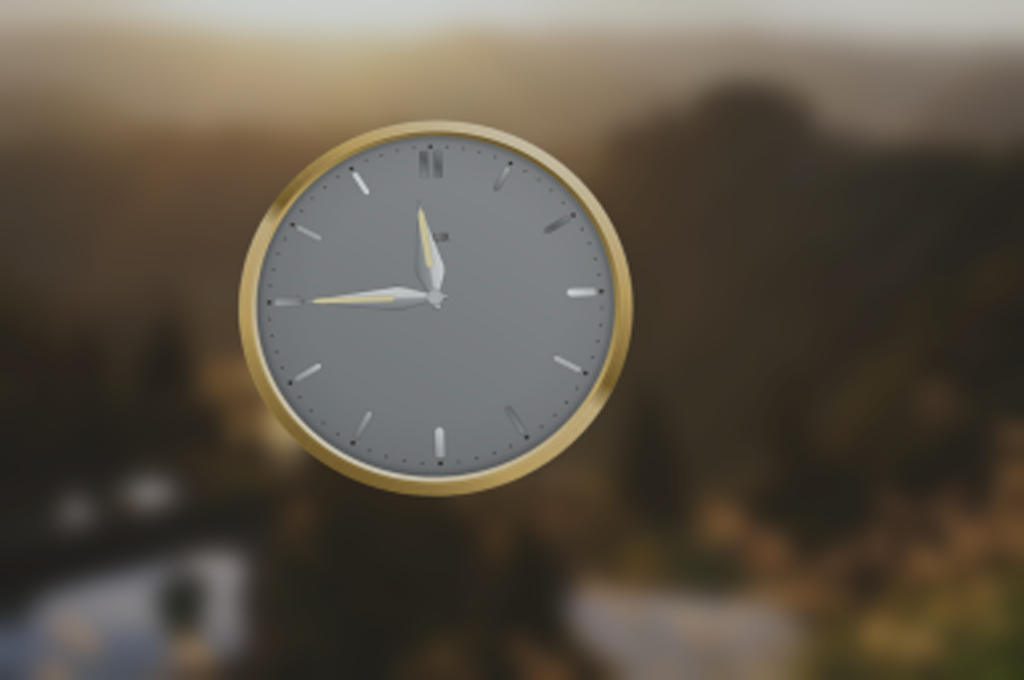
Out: 11h45
